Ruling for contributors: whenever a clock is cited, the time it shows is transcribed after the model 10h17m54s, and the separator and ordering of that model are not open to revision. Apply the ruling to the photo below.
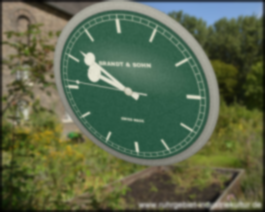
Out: 9h51m46s
